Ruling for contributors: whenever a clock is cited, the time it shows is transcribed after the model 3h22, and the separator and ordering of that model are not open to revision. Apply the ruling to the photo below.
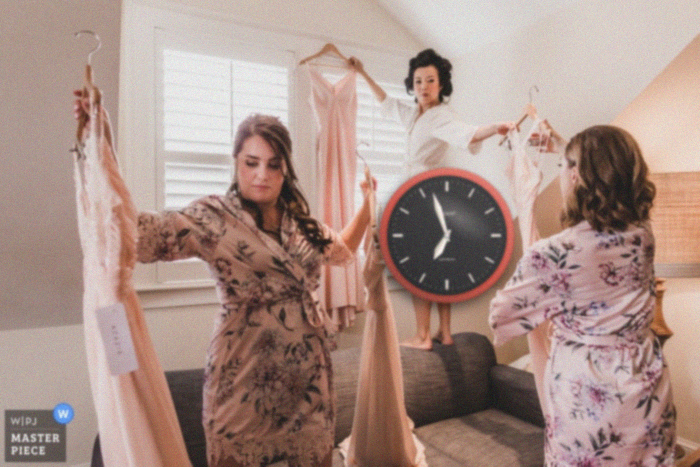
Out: 6h57
